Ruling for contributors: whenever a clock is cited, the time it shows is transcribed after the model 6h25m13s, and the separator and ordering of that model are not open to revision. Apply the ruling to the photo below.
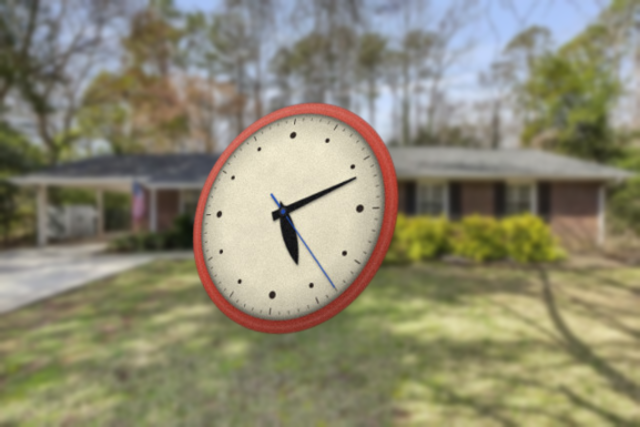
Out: 5h11m23s
